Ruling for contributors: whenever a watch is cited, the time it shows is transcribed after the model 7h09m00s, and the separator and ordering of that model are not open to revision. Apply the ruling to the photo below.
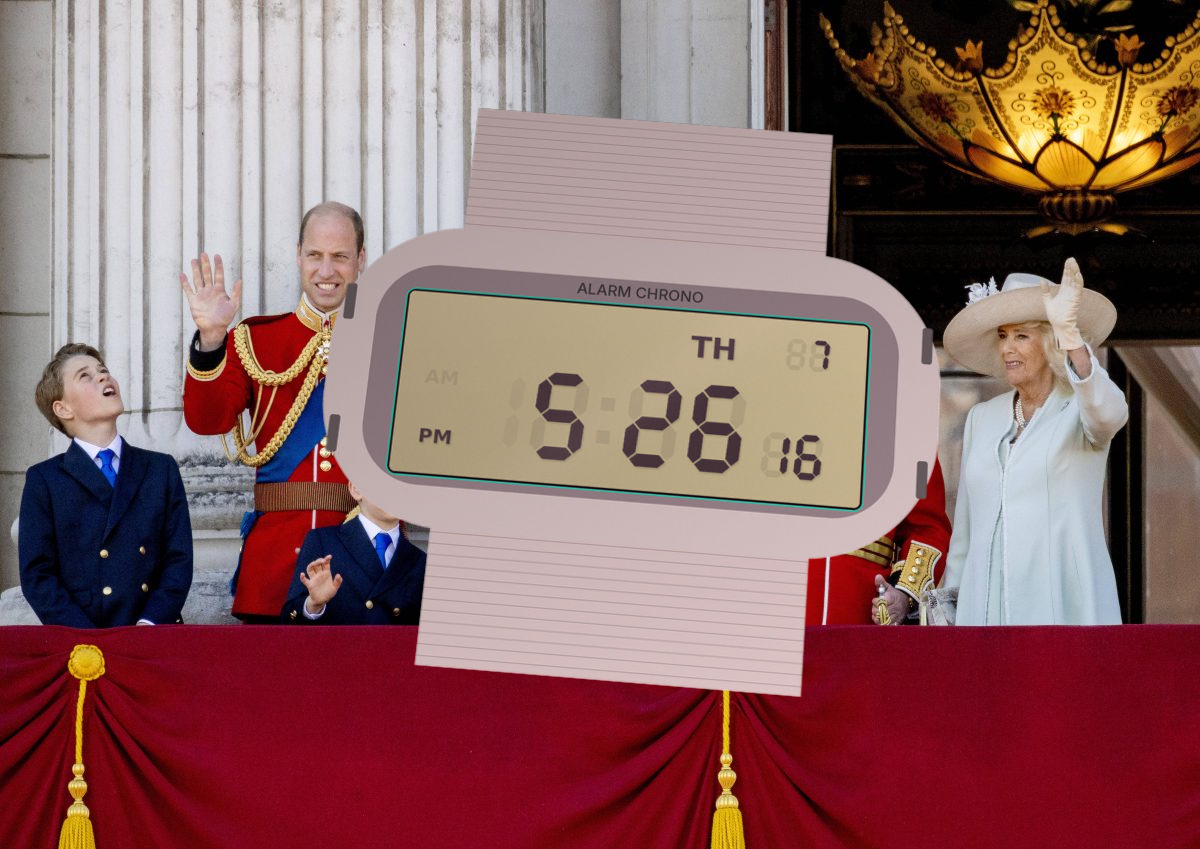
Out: 5h26m16s
